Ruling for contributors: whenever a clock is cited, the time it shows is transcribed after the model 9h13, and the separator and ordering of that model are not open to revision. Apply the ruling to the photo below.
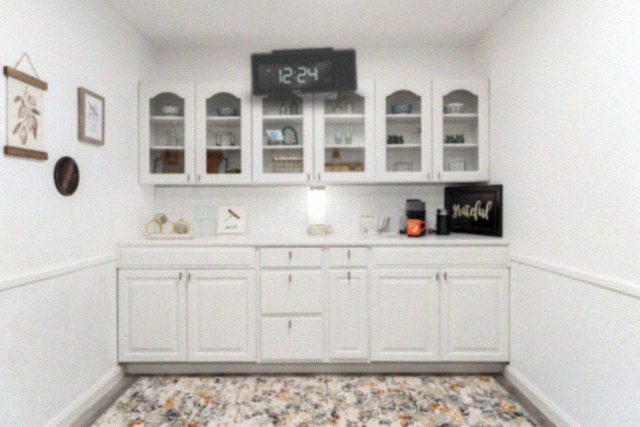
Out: 12h24
